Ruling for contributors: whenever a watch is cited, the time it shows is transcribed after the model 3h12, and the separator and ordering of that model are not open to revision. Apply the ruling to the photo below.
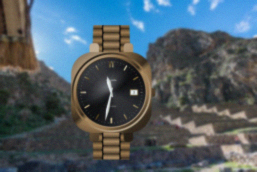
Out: 11h32
